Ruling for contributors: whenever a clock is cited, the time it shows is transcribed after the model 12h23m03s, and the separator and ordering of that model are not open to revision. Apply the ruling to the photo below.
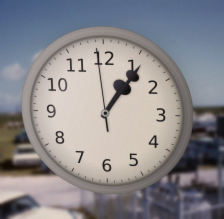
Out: 1h05m59s
